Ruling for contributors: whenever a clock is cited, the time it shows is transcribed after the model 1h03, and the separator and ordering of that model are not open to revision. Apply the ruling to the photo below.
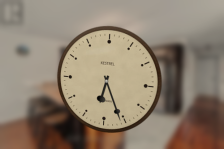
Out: 6h26
